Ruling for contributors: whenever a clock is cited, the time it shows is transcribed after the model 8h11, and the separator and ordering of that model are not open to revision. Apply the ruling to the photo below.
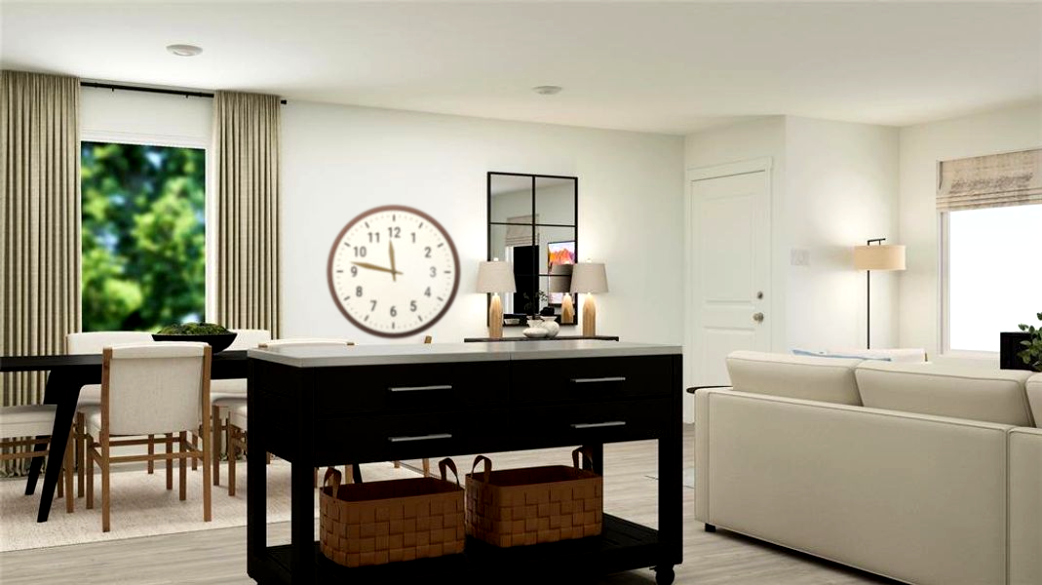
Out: 11h47
